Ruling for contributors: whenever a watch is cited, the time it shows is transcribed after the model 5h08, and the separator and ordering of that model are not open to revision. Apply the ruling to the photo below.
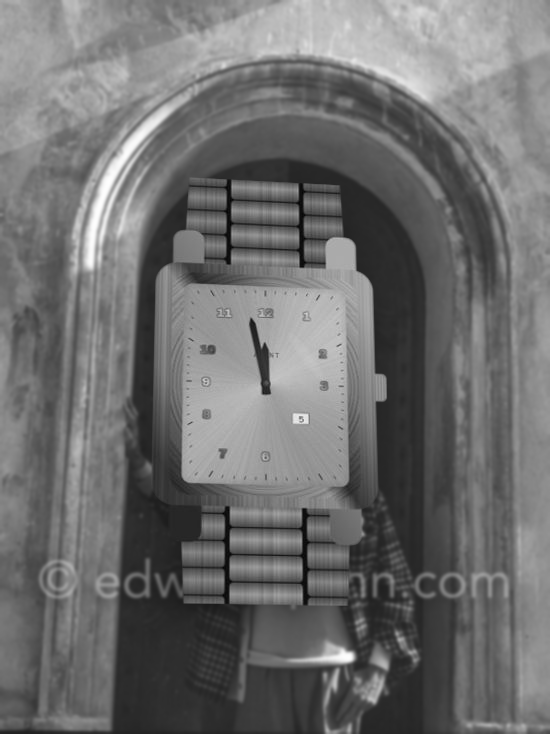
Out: 11h58
